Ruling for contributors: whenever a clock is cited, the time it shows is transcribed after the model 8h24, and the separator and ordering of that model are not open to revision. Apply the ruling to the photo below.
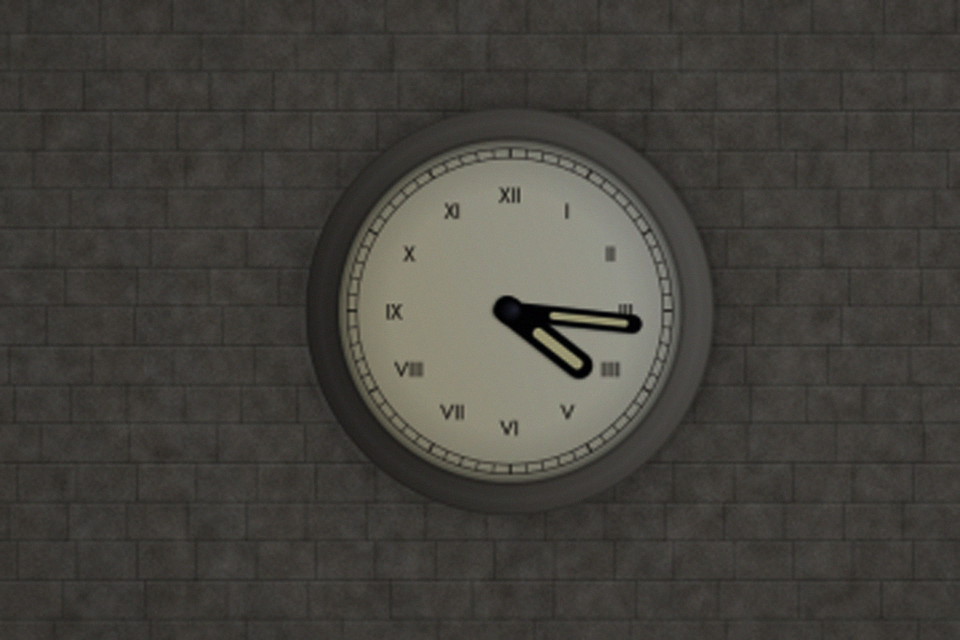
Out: 4h16
